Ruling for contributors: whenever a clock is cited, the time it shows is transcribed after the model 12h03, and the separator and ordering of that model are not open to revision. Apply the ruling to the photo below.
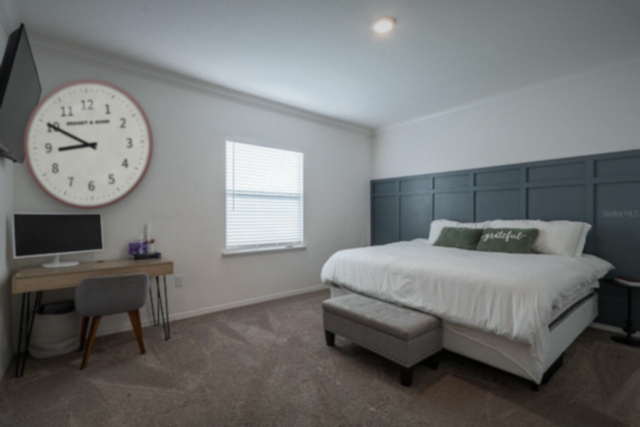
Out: 8h50
